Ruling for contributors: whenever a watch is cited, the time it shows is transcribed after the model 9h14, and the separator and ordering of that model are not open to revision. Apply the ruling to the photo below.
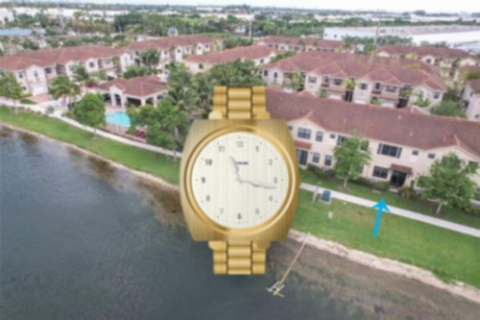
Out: 11h17
